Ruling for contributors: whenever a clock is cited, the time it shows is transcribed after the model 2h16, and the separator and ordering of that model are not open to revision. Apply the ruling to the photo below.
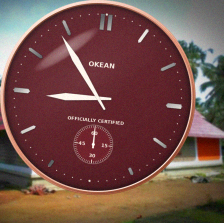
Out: 8h54
